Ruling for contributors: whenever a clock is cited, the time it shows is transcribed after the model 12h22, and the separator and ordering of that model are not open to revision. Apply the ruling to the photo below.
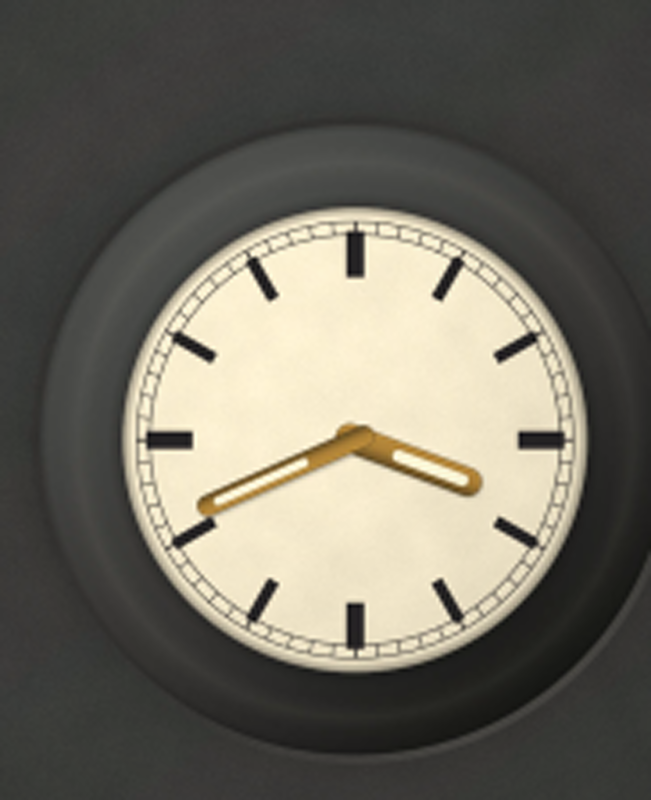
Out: 3h41
